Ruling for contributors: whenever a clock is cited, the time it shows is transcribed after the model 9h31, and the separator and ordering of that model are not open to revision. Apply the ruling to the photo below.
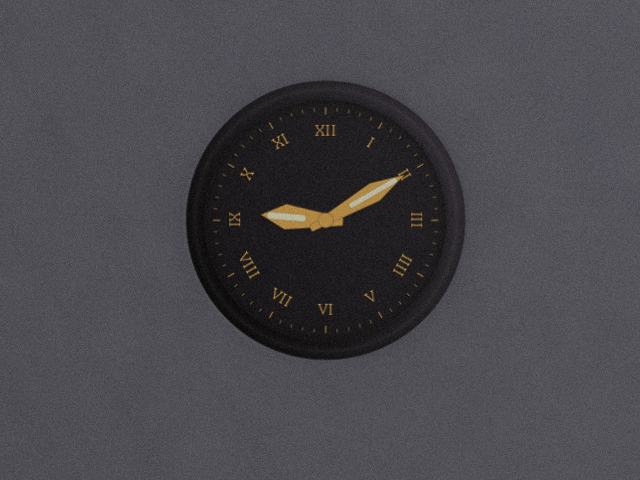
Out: 9h10
